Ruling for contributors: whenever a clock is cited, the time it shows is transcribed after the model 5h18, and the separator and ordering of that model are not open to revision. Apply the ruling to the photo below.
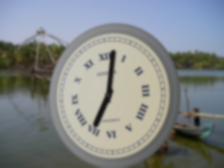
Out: 7h02
